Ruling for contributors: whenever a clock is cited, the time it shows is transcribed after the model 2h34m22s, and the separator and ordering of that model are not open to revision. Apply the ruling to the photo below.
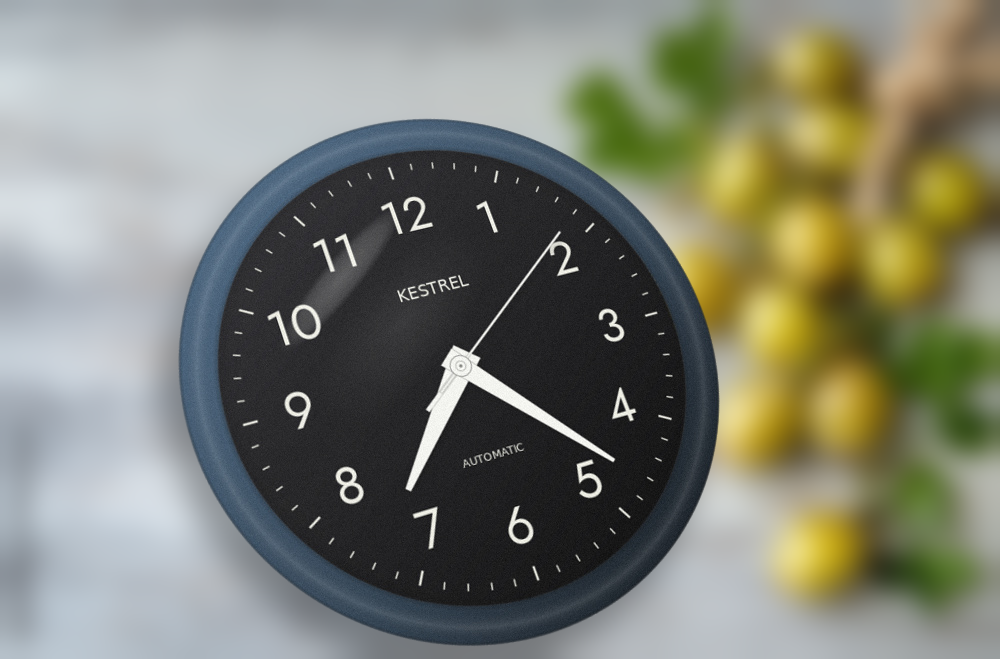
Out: 7h23m09s
